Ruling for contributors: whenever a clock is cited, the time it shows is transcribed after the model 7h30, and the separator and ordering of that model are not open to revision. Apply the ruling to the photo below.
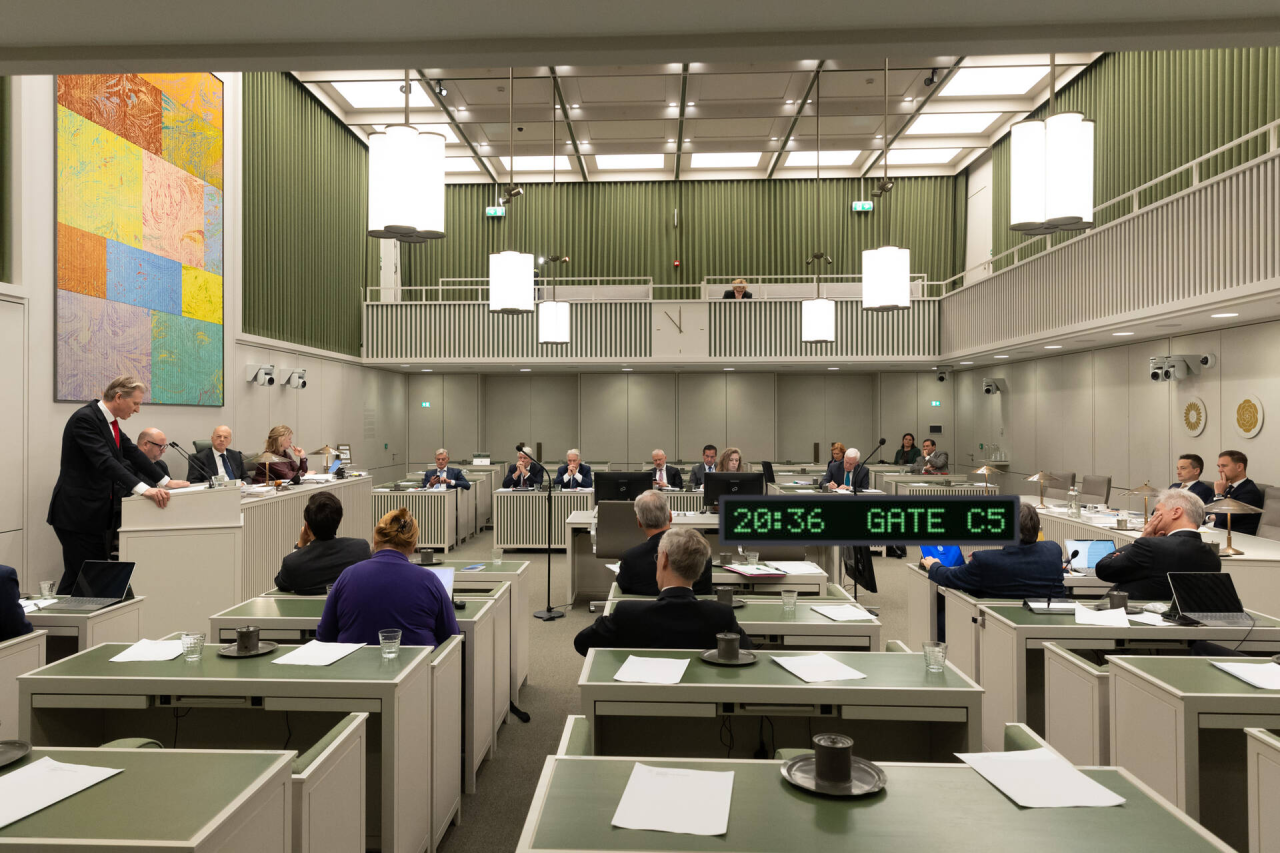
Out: 20h36
